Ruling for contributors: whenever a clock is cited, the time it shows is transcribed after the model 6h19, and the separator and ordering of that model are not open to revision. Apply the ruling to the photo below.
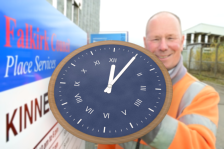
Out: 12h05
